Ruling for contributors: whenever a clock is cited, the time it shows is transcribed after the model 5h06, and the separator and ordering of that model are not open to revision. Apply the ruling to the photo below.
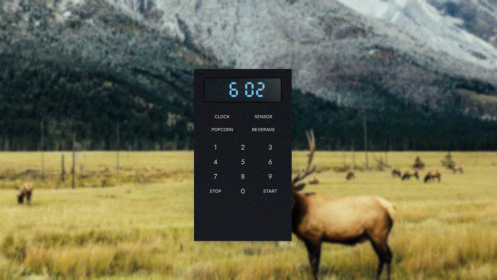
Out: 6h02
